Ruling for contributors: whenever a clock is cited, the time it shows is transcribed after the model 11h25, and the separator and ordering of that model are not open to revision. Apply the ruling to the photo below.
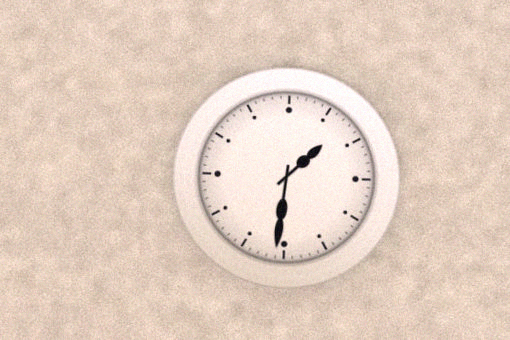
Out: 1h31
